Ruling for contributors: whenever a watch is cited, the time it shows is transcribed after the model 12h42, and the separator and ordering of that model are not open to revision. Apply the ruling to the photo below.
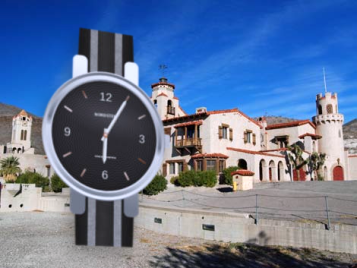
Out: 6h05
